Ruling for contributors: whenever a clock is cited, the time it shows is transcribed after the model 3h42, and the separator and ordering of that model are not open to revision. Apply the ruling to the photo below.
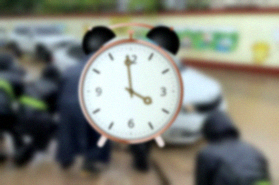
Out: 3h59
